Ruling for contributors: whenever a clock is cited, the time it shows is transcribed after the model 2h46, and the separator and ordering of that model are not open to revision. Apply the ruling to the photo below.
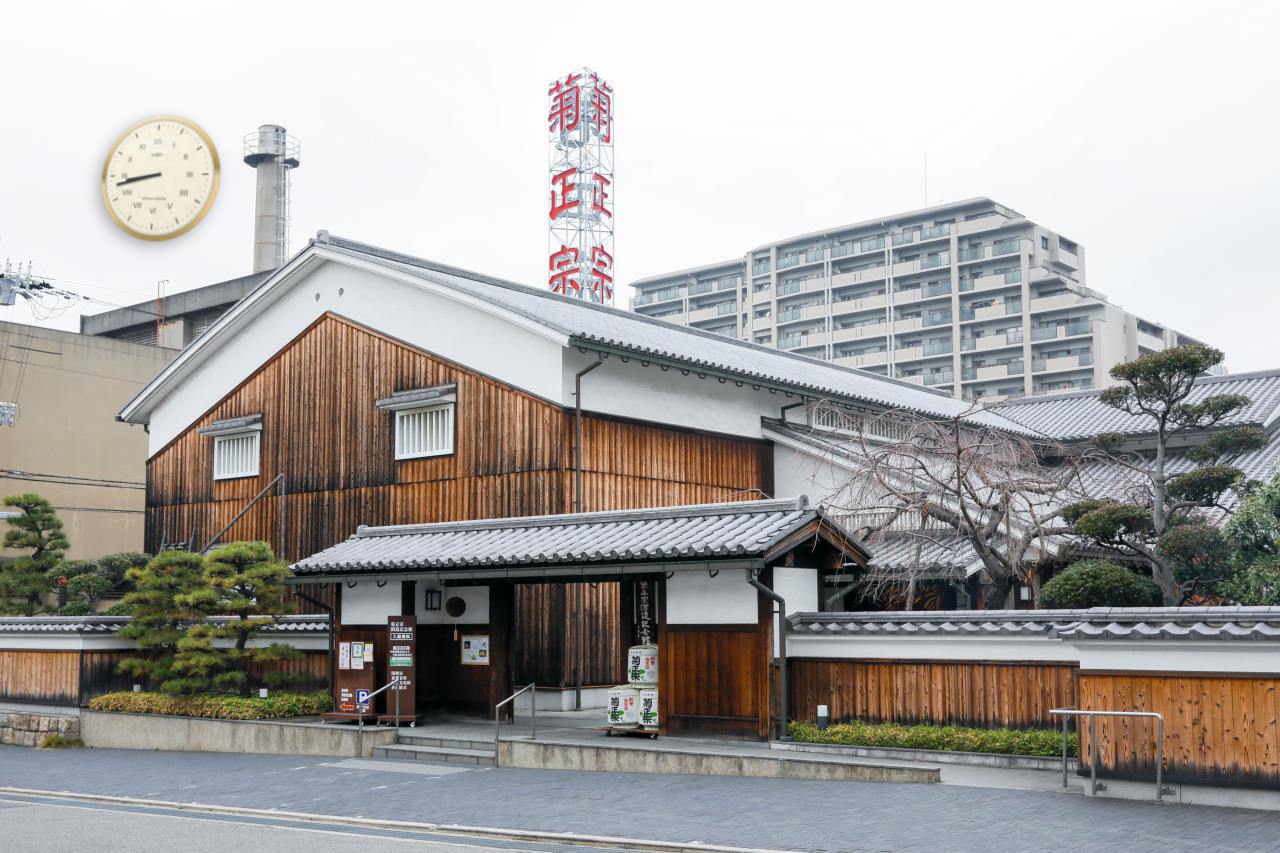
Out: 8h43
